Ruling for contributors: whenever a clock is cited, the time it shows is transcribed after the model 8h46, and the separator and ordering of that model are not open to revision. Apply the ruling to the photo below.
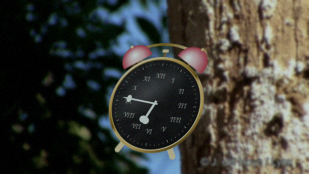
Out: 6h46
